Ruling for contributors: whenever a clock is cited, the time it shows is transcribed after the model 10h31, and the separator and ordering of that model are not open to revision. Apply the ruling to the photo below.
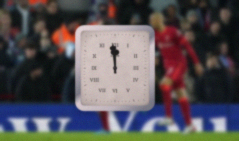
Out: 11h59
